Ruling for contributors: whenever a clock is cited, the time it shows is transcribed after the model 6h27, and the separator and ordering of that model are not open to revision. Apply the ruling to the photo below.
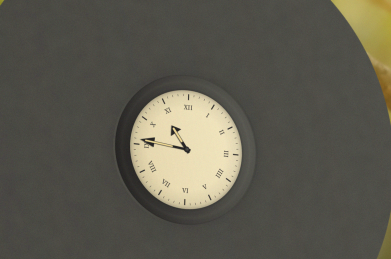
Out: 10h46
